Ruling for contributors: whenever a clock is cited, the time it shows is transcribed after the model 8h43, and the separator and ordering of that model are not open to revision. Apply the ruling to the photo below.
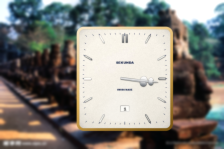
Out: 3h16
